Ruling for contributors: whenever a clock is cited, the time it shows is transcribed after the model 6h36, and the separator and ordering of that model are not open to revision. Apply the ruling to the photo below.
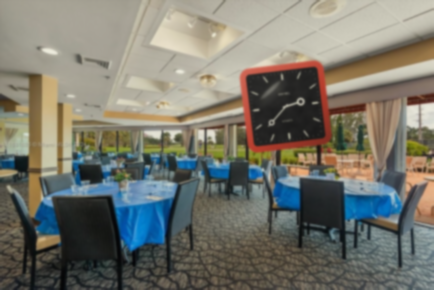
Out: 2h38
